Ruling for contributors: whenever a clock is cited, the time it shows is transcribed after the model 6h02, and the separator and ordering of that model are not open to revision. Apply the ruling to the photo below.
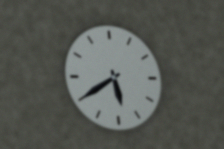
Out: 5h40
